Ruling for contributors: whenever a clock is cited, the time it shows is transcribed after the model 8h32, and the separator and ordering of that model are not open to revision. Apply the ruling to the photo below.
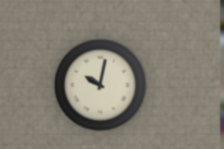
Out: 10h02
